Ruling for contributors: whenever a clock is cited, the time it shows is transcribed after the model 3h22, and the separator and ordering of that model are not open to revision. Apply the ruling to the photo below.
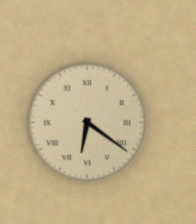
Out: 6h21
